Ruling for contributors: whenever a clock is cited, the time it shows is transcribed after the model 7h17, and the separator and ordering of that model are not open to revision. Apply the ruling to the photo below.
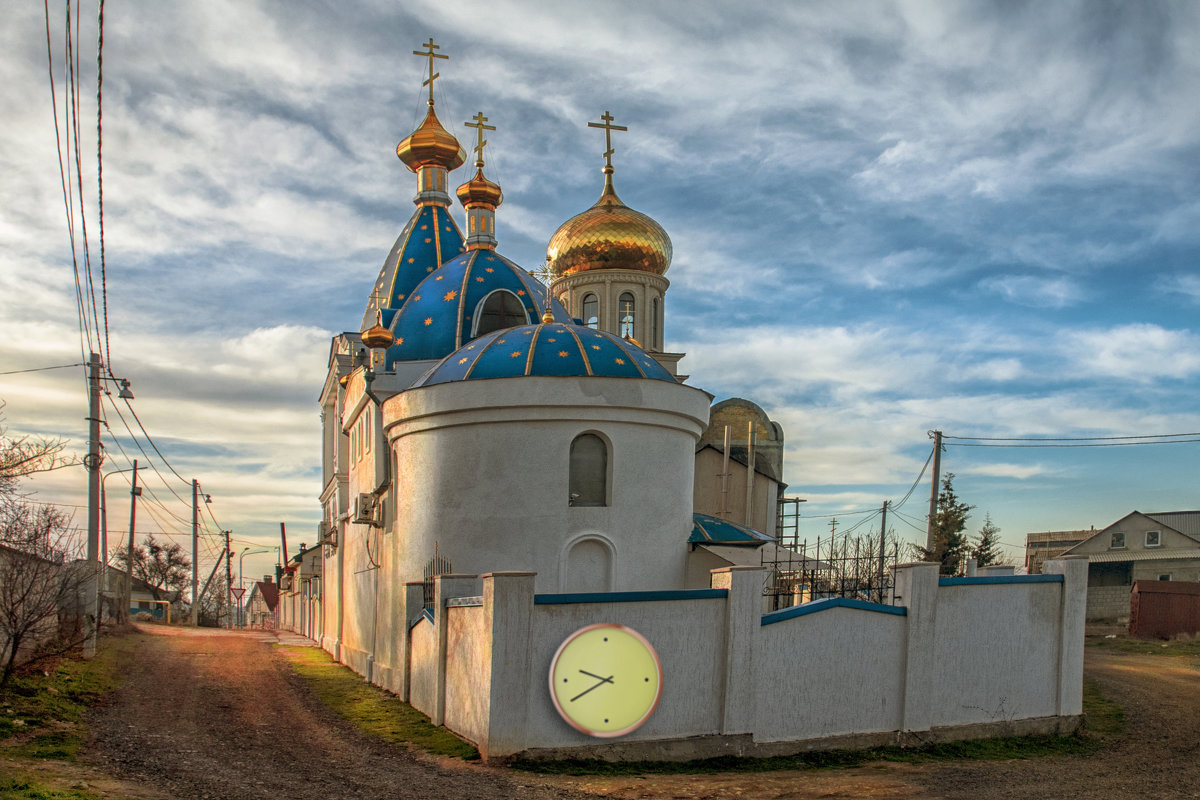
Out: 9h40
